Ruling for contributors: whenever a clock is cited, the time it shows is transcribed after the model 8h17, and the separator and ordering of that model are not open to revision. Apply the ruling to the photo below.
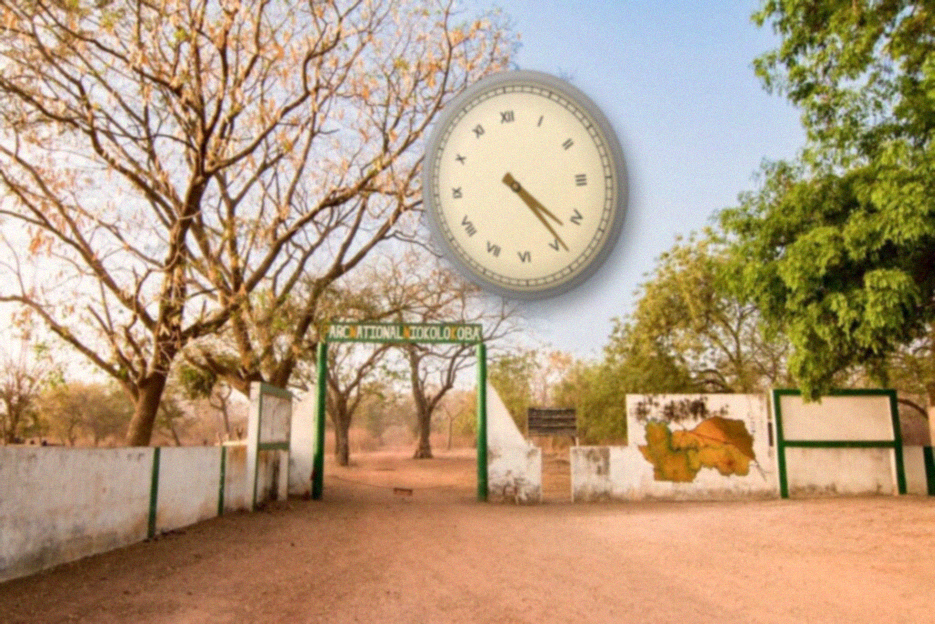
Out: 4h24
